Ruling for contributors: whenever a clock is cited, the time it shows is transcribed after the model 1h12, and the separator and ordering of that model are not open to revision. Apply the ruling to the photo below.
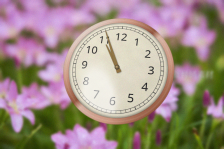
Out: 10h56
